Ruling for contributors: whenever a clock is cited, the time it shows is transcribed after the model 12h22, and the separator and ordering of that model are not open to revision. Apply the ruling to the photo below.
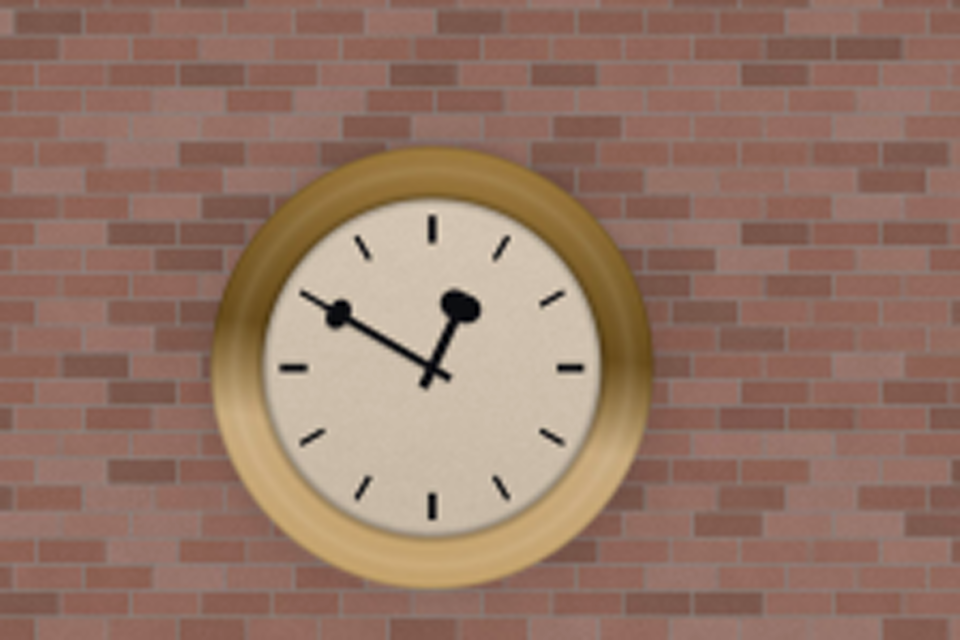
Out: 12h50
